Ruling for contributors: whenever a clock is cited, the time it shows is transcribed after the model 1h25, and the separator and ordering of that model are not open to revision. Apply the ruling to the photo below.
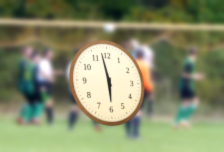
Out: 5h58
